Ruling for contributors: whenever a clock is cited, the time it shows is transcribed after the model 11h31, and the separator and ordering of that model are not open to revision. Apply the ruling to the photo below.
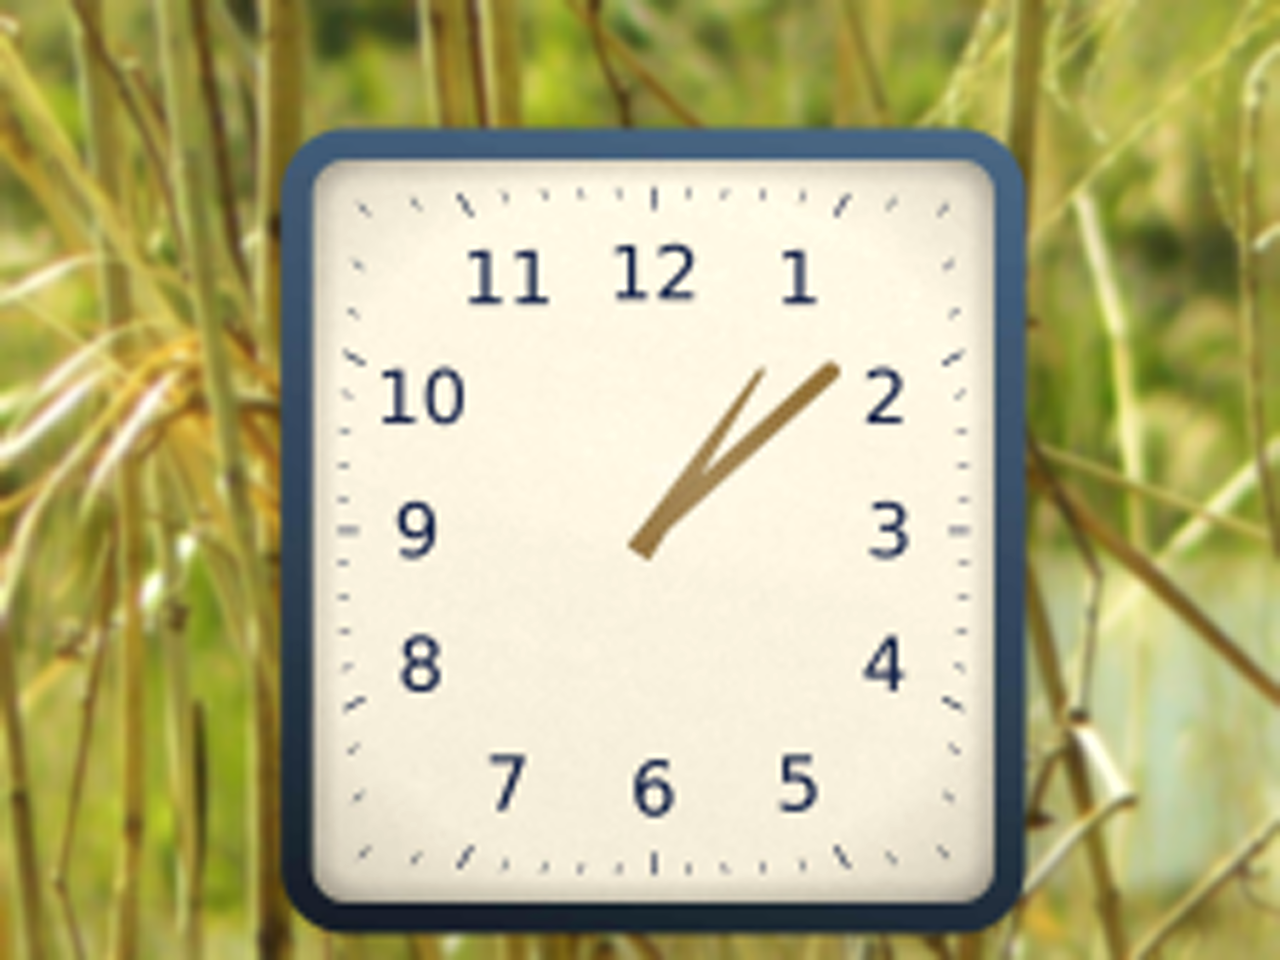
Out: 1h08
